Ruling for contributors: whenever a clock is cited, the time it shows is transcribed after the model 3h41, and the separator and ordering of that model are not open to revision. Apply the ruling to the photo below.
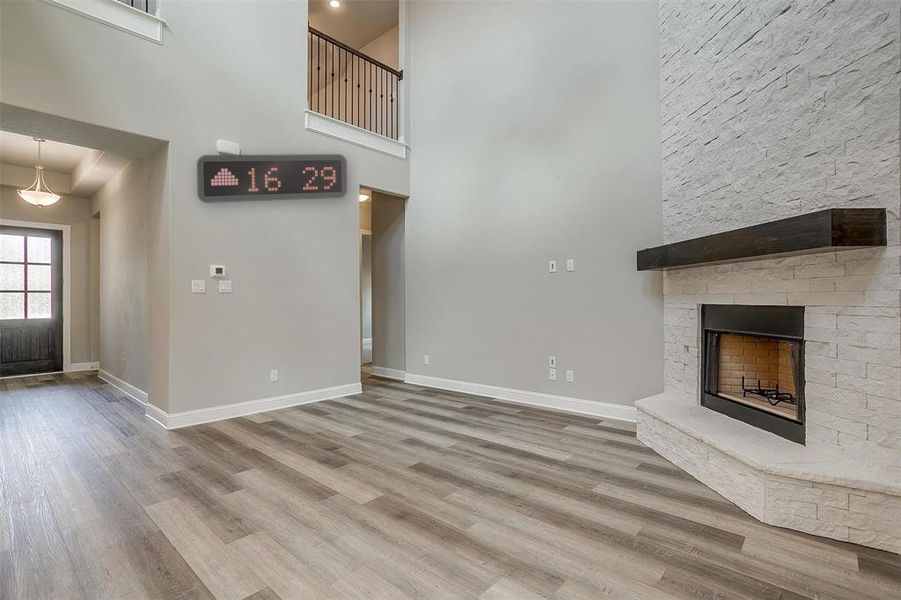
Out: 16h29
